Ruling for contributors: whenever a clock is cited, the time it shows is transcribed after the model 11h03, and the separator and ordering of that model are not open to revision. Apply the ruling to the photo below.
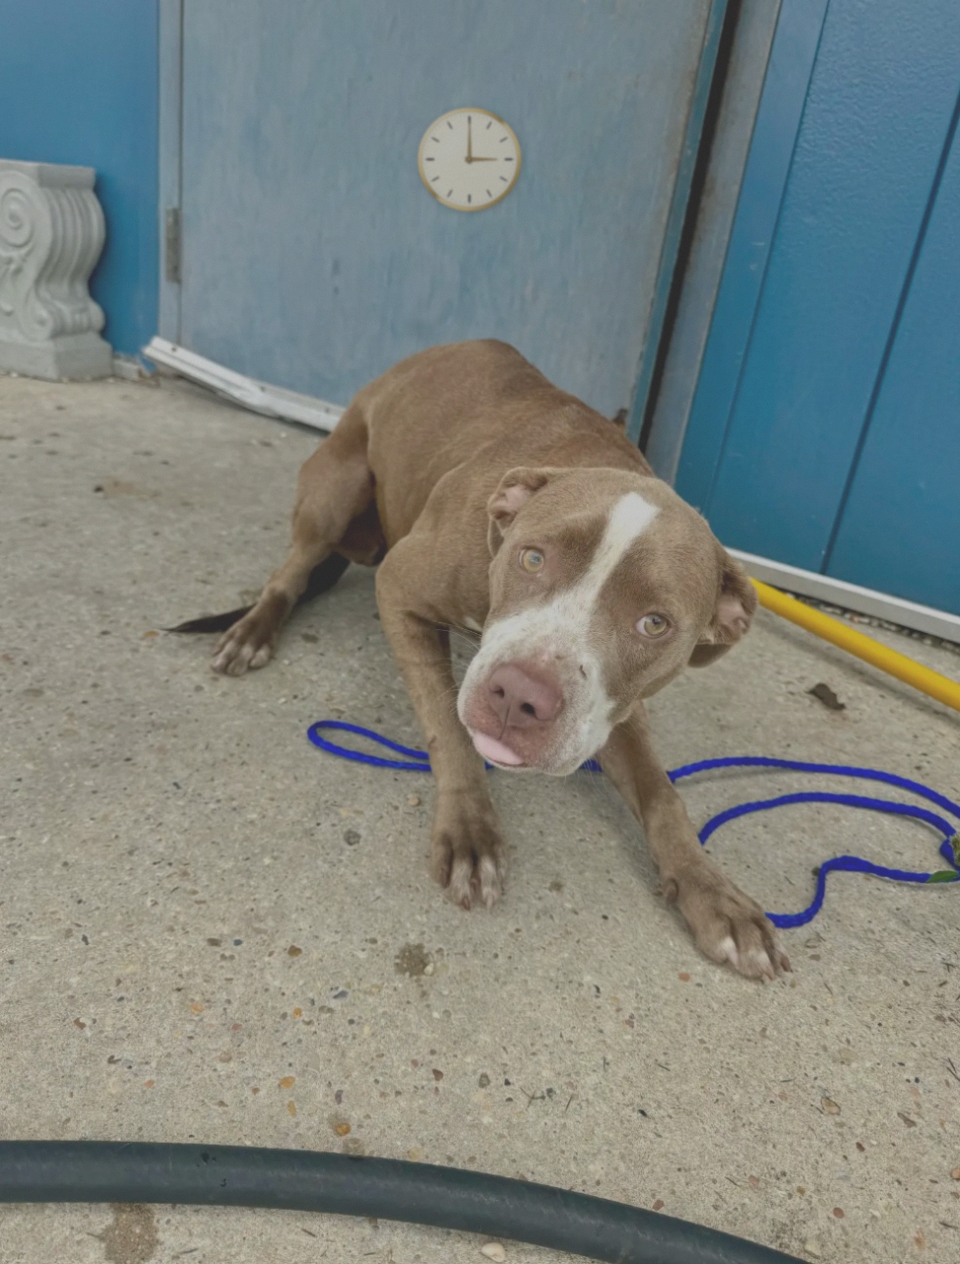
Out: 3h00
